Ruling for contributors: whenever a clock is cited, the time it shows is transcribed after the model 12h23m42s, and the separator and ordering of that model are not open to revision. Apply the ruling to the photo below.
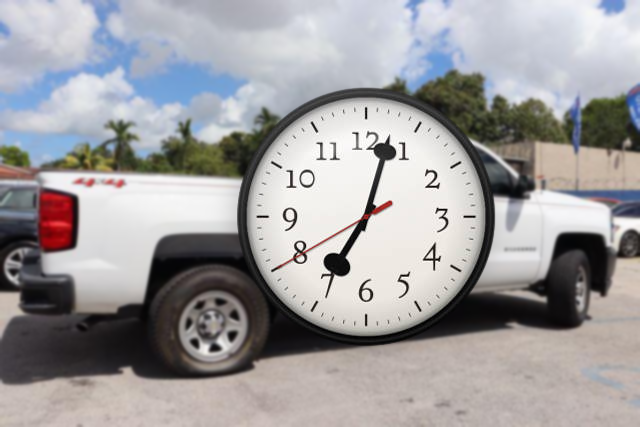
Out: 7h02m40s
